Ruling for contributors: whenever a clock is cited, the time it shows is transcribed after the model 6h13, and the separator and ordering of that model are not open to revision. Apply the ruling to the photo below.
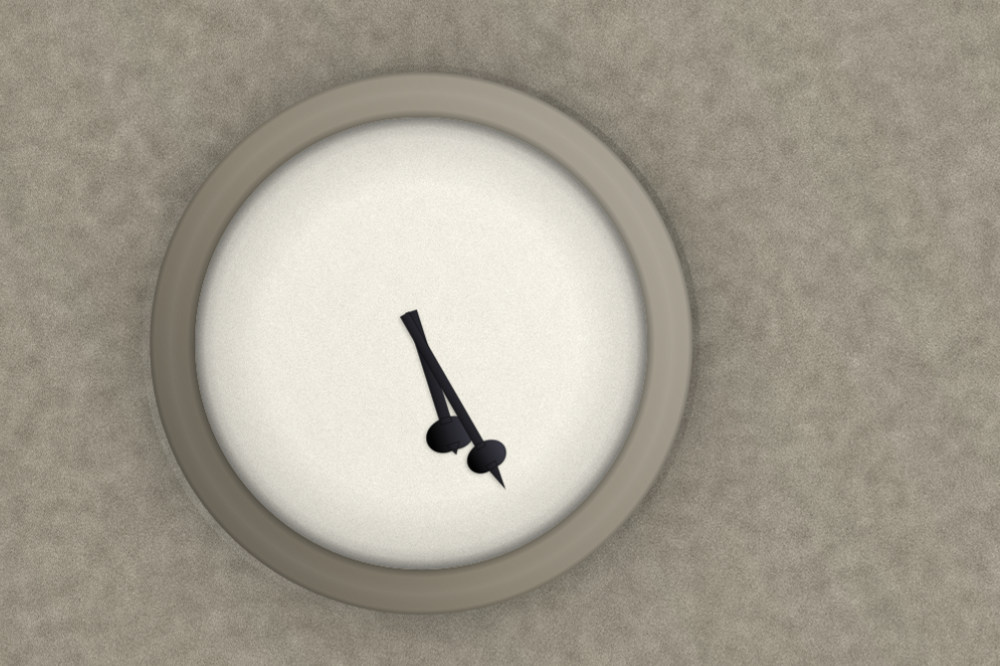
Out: 5h25
